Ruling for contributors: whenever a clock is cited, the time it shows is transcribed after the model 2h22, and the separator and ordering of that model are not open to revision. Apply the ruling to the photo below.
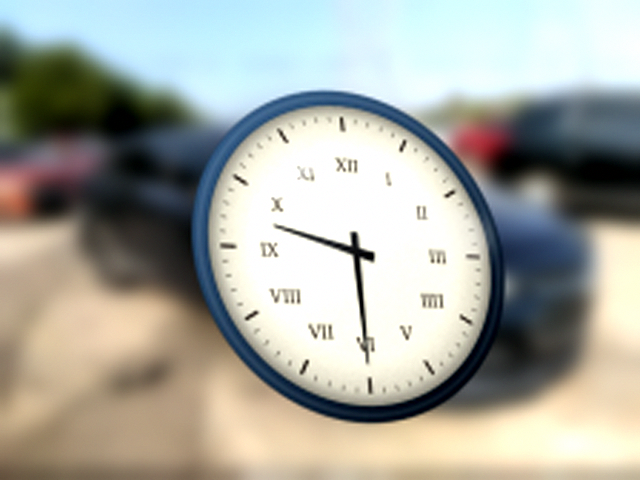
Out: 9h30
